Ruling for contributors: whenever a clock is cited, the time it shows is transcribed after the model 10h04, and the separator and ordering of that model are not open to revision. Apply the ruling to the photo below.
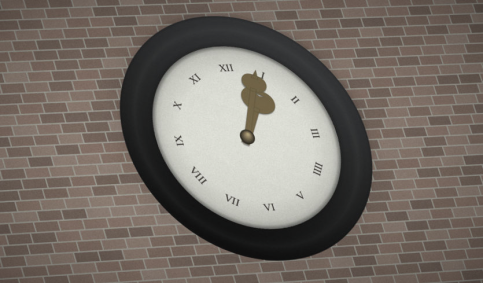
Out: 1h04
